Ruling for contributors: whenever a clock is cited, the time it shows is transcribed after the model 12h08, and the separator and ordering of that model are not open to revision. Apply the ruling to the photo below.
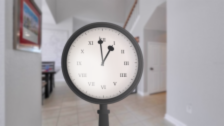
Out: 12h59
